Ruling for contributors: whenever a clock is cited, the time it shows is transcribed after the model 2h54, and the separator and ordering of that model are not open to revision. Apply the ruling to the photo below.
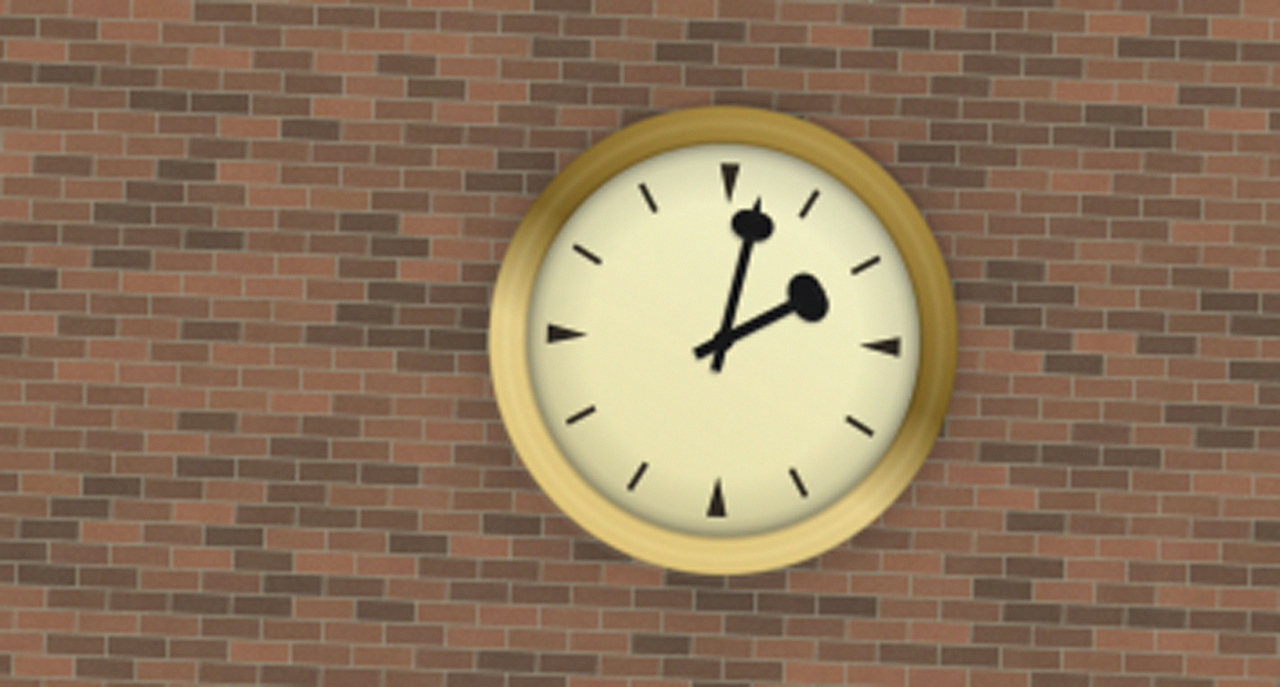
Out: 2h02
